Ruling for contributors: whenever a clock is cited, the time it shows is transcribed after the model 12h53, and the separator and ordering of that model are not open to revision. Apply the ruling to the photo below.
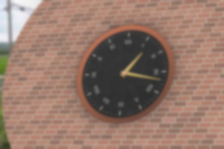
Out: 1h17
